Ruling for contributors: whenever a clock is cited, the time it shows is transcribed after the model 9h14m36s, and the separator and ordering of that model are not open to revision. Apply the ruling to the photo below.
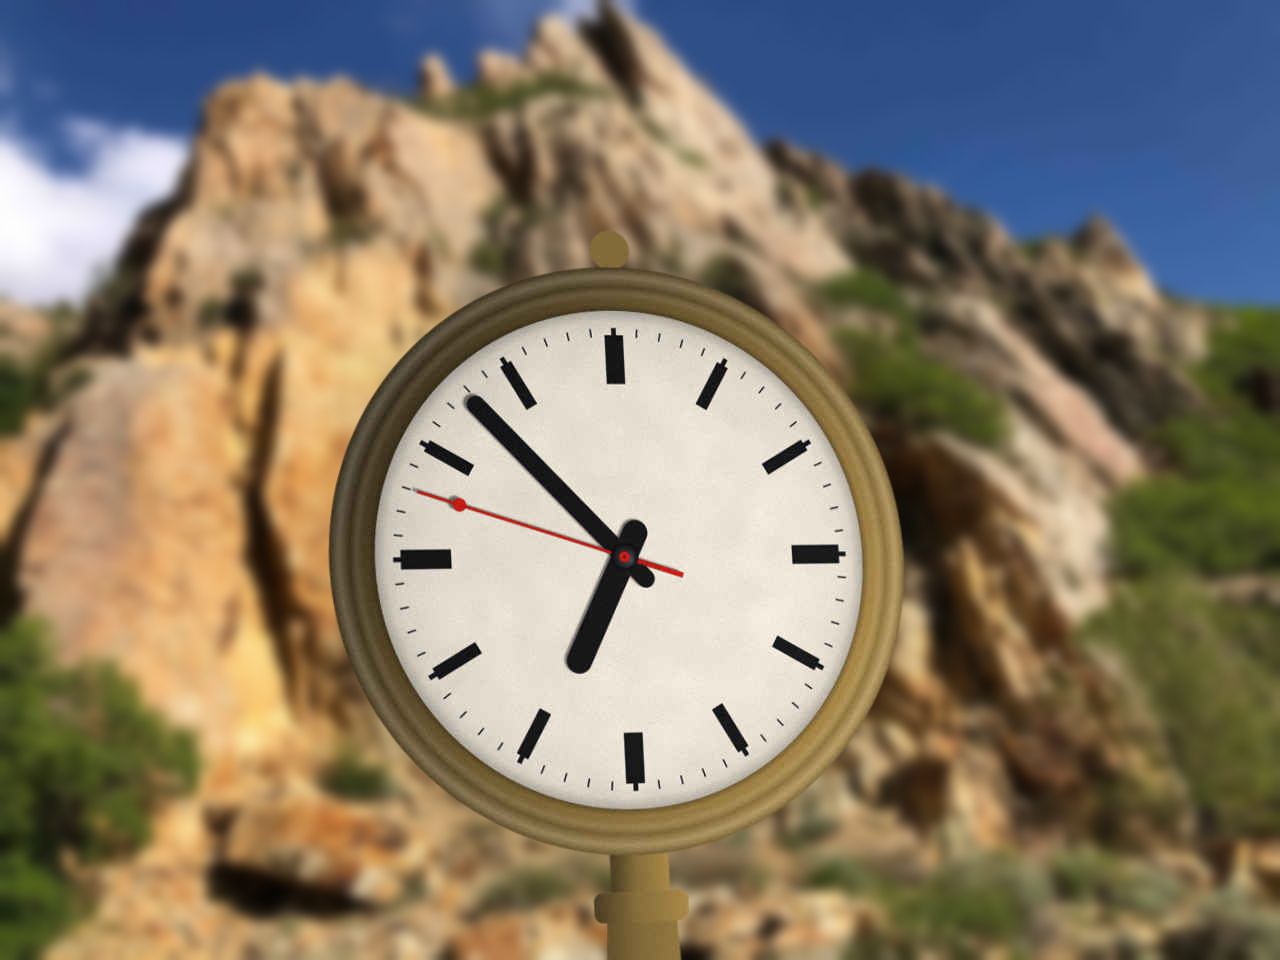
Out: 6h52m48s
